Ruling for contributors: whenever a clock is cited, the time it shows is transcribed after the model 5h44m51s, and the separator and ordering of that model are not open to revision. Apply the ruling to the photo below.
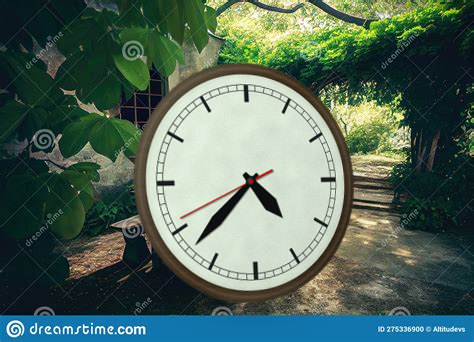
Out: 4h37m41s
